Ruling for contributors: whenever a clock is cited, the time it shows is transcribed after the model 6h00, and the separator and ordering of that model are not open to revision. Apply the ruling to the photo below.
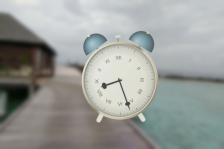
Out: 8h27
